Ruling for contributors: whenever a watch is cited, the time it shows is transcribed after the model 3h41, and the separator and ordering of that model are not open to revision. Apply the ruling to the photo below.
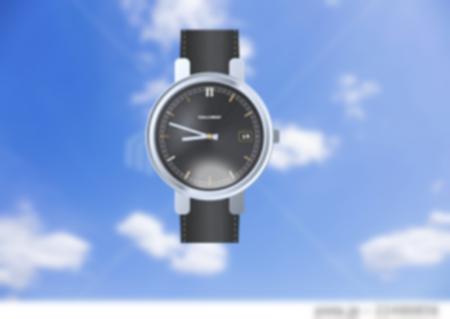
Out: 8h48
